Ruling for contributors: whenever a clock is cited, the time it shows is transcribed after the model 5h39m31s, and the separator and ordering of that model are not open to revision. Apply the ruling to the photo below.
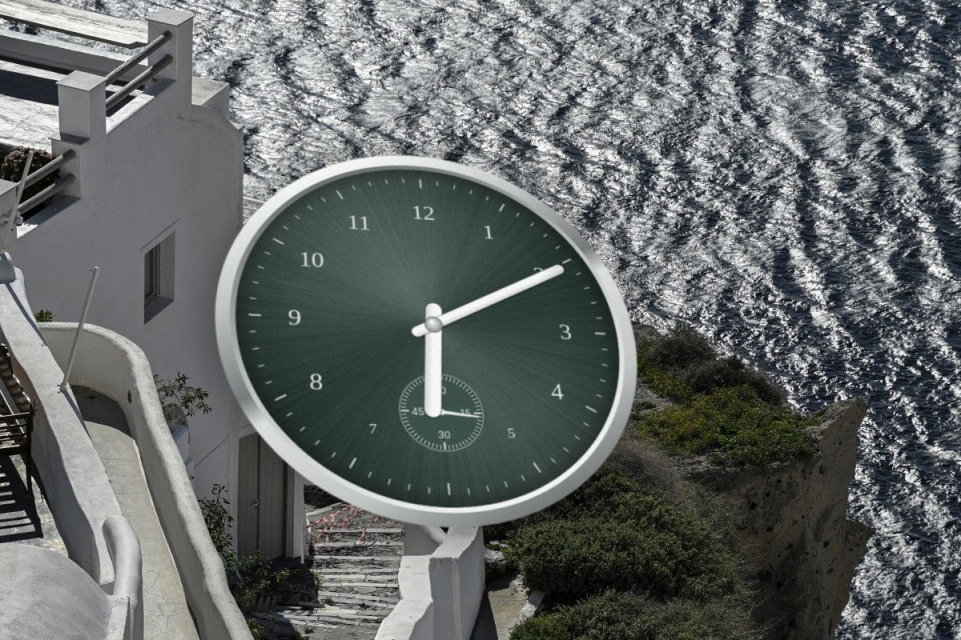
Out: 6h10m16s
